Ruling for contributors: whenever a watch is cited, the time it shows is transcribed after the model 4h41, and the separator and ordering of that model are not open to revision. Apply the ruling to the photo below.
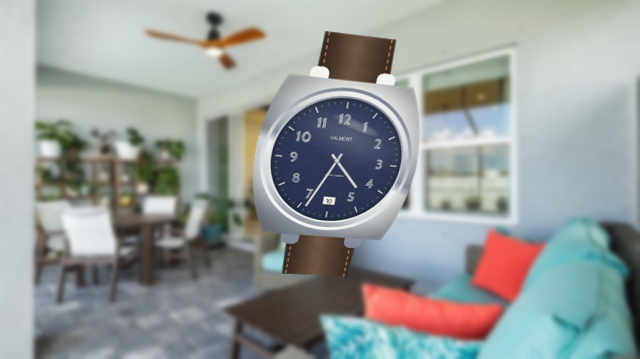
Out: 4h34
